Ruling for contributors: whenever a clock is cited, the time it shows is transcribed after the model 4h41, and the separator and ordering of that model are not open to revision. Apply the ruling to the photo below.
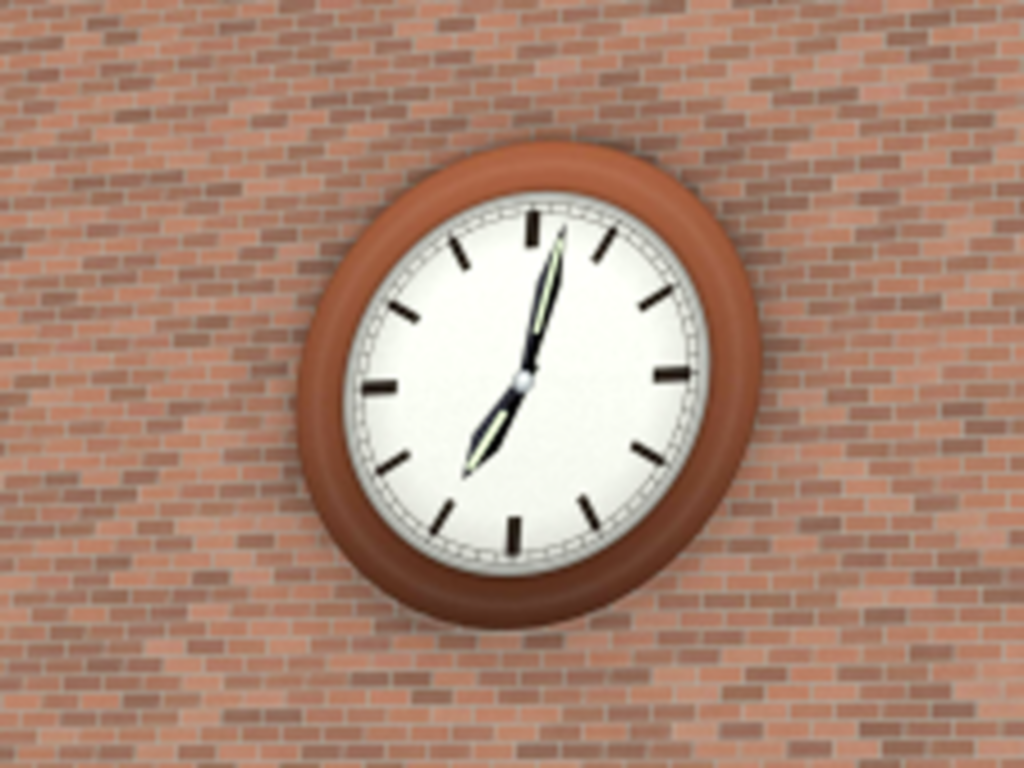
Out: 7h02
